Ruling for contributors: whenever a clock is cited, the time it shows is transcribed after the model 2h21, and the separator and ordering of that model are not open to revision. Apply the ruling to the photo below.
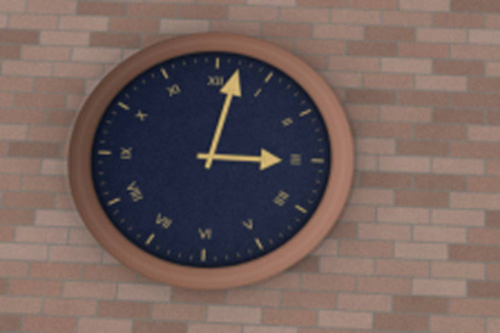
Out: 3h02
